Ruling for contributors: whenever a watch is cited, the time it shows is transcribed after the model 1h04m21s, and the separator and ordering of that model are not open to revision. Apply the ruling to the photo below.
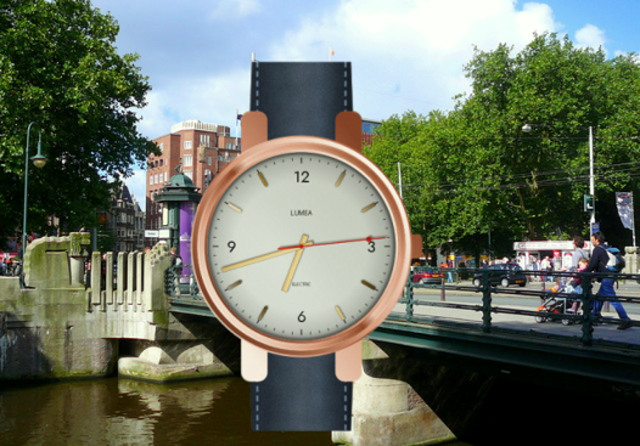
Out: 6h42m14s
